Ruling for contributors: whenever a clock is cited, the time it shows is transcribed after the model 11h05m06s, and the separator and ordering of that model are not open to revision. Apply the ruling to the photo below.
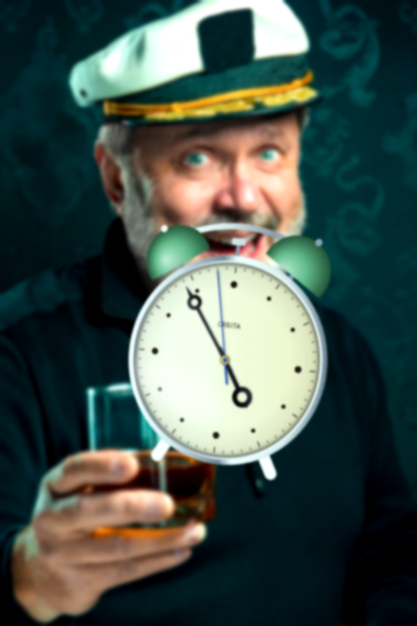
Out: 4h53m58s
